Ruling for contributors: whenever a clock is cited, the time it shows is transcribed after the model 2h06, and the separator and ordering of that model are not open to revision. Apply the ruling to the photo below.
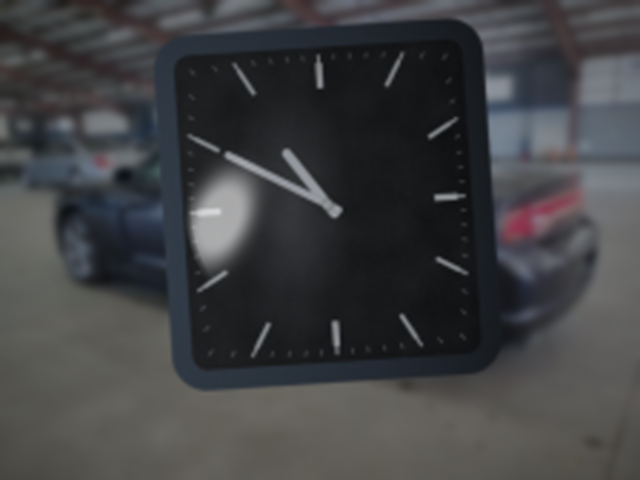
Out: 10h50
